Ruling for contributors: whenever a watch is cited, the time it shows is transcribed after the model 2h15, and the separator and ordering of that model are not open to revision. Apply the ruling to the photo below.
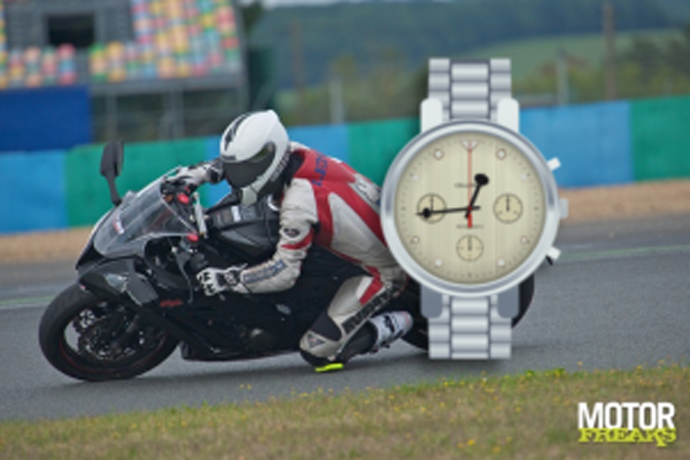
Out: 12h44
